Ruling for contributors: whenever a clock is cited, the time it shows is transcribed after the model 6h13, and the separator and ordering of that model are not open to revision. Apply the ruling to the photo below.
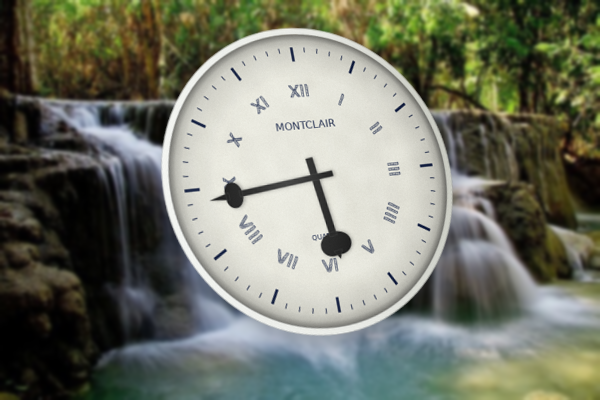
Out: 5h44
